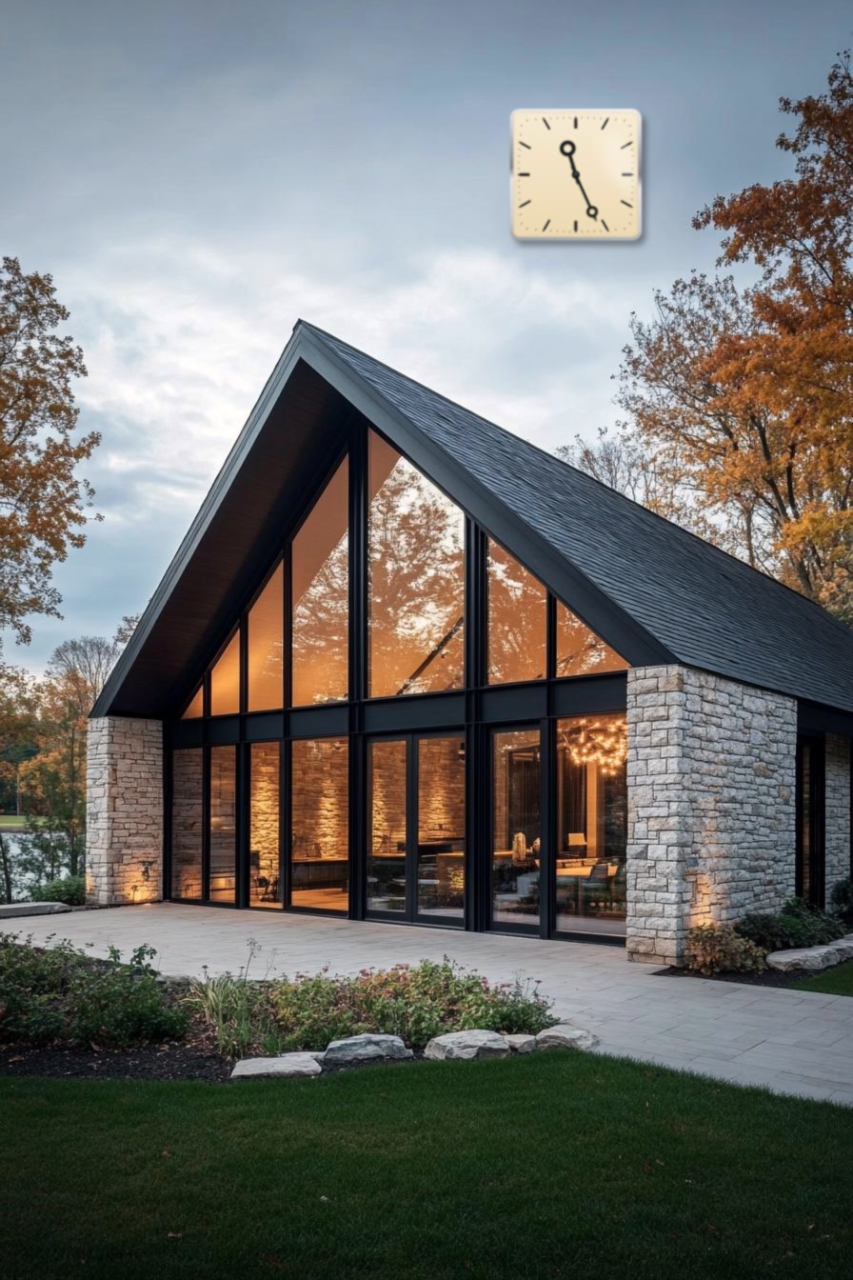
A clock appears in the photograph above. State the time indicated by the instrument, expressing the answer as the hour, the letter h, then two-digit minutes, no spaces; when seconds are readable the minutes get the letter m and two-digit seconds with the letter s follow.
11h26
